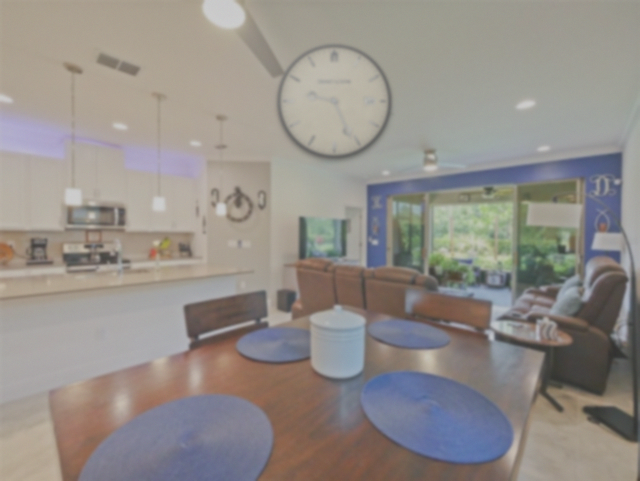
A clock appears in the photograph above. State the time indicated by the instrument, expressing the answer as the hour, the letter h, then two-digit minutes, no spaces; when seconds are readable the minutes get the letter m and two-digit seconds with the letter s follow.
9h26
